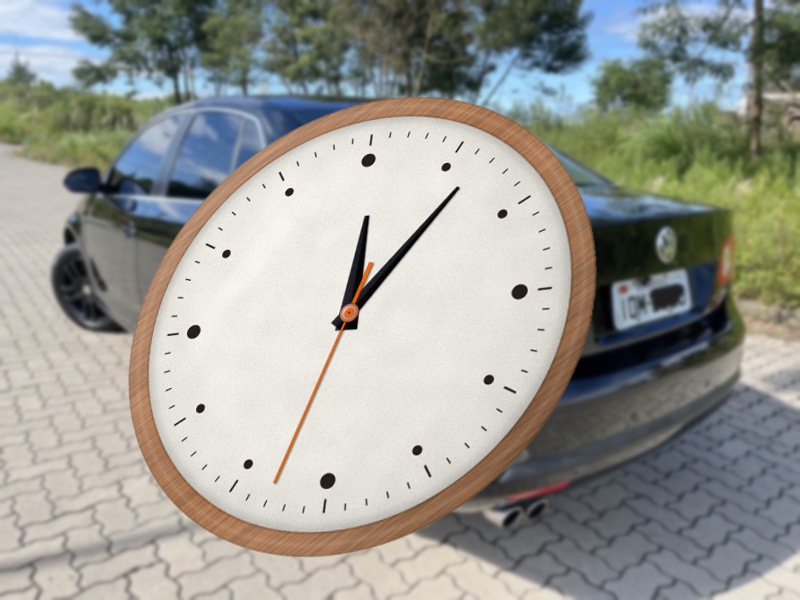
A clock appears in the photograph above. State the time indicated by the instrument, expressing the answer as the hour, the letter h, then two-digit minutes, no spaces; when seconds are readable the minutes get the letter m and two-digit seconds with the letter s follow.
12h06m33s
